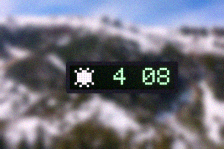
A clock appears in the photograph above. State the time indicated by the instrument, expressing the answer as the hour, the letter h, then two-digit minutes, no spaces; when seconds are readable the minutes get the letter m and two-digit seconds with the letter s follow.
4h08
